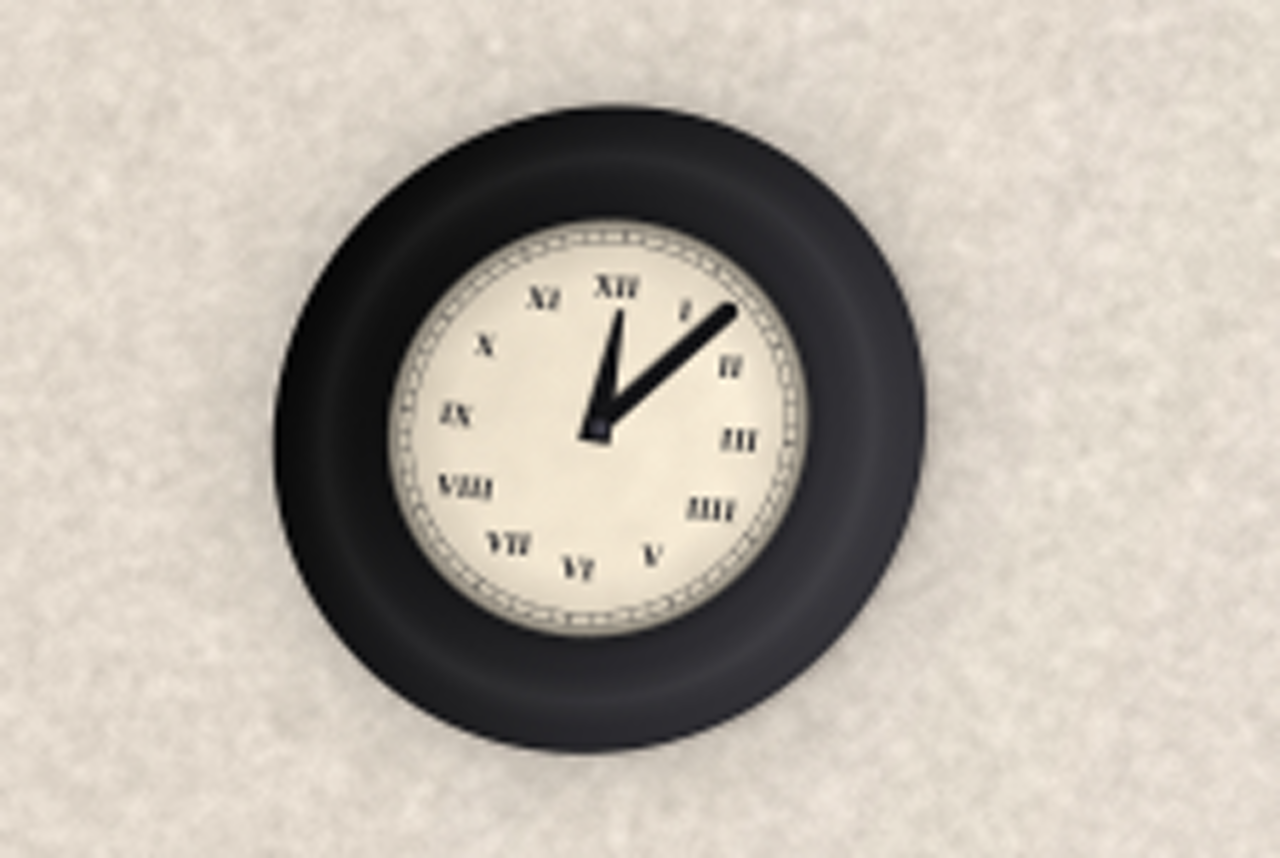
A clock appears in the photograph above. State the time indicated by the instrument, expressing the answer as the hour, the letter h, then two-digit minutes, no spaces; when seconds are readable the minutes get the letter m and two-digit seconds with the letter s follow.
12h07
